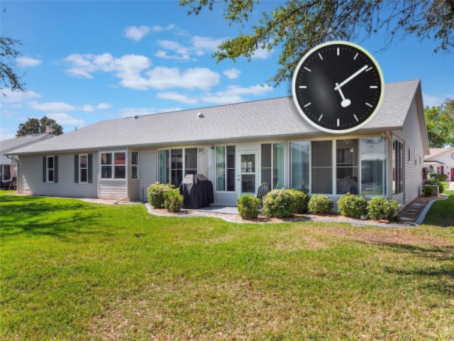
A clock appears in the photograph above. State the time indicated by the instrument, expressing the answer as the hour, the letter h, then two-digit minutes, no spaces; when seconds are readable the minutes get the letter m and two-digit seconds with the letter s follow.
5h09
